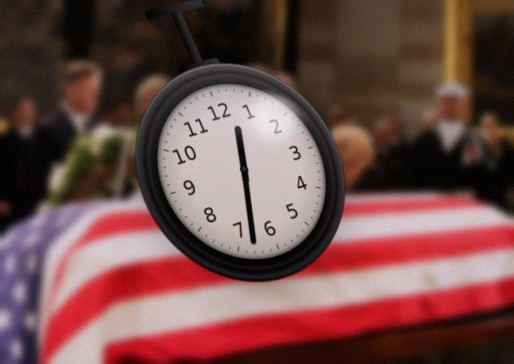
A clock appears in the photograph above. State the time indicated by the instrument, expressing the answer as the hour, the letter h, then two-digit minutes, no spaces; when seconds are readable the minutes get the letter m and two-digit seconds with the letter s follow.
12h33
